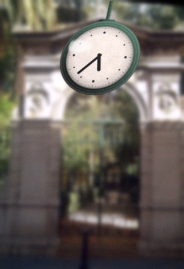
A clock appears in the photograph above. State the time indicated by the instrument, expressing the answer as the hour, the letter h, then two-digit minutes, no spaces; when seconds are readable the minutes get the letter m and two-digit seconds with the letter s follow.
5h37
